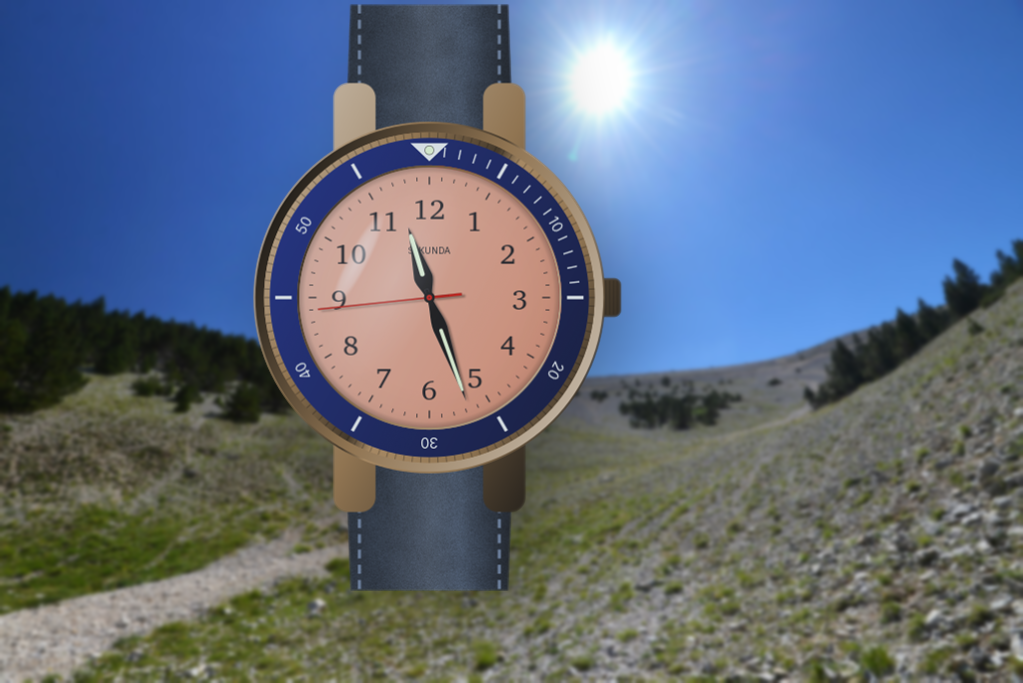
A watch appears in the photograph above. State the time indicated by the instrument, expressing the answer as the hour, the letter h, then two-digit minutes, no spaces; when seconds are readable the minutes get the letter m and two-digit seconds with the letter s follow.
11h26m44s
